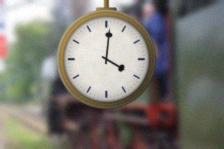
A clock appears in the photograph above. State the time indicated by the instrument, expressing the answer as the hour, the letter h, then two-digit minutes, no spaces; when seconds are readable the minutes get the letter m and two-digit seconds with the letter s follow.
4h01
